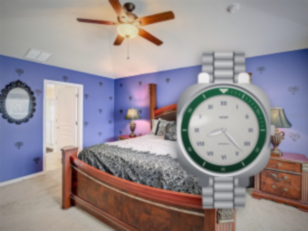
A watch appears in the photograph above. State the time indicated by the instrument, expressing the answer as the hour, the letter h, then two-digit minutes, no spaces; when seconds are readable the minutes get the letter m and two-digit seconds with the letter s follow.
8h23
